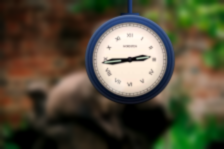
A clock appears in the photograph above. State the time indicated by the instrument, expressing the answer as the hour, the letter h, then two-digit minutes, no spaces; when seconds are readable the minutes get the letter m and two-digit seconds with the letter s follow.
2h44
